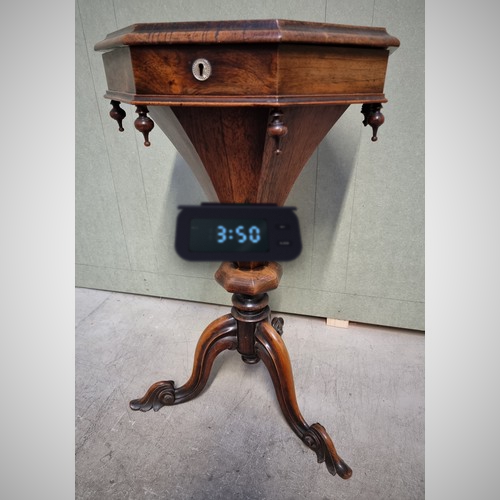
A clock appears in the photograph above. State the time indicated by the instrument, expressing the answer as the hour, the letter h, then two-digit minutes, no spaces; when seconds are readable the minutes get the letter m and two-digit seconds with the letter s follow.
3h50
